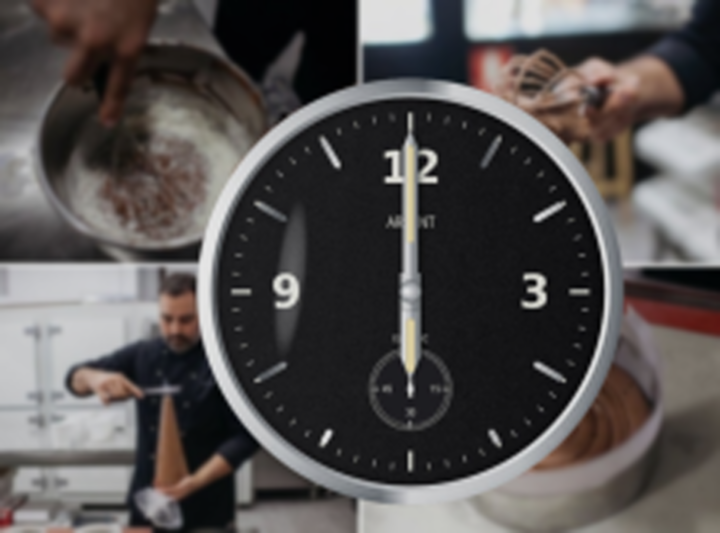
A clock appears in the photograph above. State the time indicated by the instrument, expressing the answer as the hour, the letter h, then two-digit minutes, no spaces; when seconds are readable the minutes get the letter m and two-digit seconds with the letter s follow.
6h00
